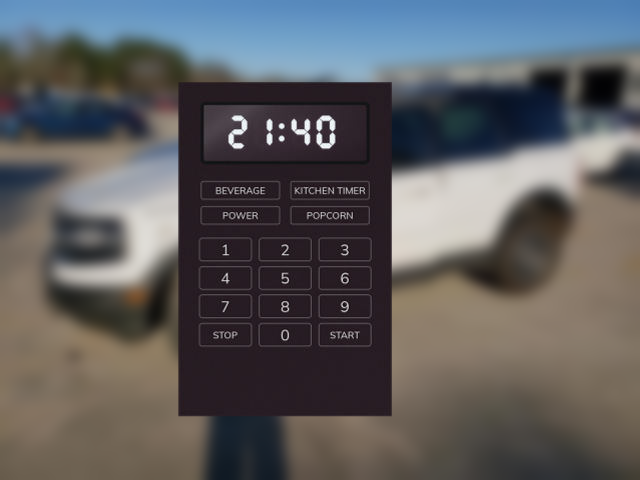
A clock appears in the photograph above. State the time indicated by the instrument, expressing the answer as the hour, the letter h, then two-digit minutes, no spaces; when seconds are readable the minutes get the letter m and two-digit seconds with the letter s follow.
21h40
